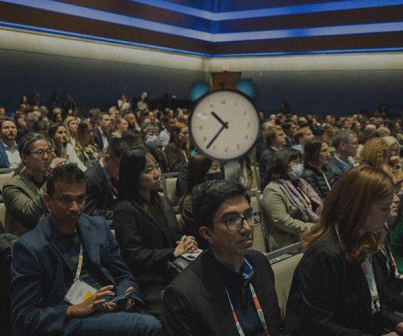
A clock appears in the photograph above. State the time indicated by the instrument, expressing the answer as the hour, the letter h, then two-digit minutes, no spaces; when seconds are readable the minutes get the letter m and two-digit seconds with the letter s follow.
10h37
